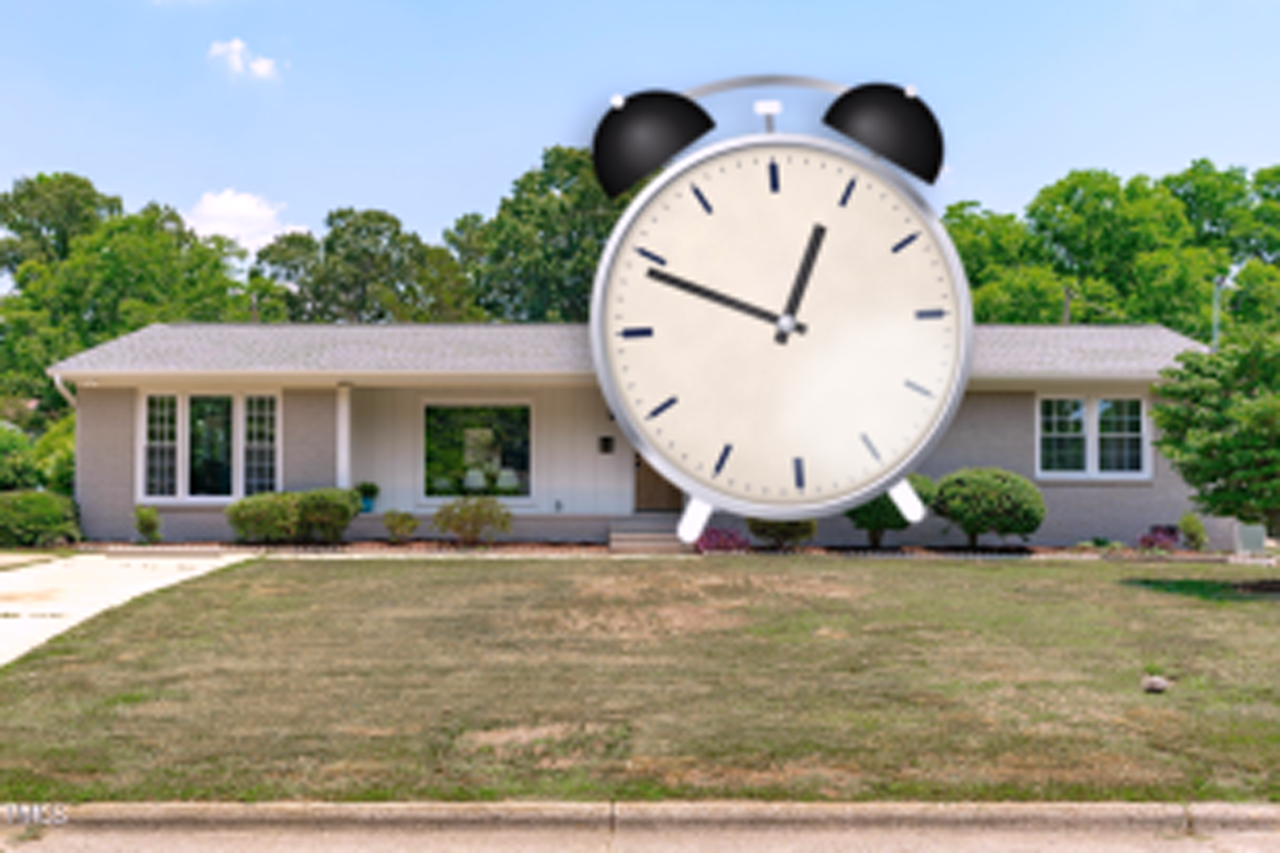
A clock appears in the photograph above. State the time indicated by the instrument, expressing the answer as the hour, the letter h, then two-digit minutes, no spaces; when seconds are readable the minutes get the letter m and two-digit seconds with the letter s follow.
12h49
